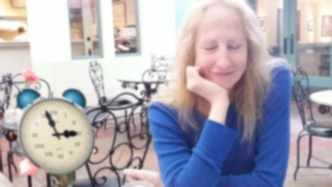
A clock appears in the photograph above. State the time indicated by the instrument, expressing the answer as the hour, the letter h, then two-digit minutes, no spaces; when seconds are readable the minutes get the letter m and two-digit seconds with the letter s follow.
2h57
